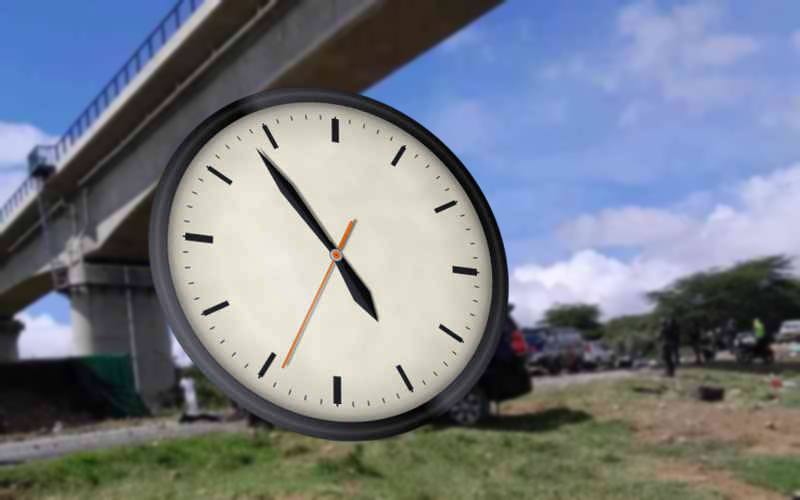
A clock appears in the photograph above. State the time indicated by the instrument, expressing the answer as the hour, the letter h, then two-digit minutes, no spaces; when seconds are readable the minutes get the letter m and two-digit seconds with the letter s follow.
4h53m34s
